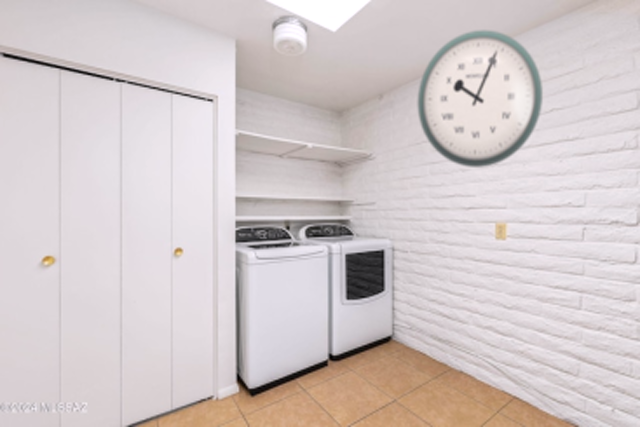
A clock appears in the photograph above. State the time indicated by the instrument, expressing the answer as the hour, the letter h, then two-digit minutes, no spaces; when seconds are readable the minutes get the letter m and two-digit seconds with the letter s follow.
10h04
